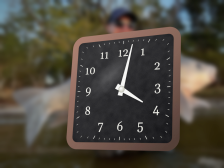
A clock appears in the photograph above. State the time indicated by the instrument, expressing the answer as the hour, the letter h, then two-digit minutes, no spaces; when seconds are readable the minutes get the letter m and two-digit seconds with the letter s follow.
4h02
